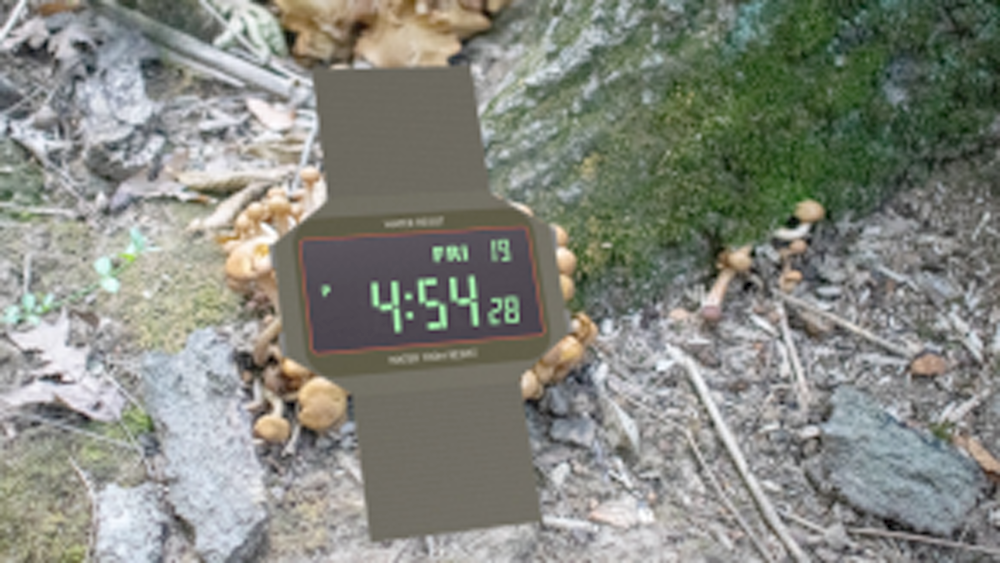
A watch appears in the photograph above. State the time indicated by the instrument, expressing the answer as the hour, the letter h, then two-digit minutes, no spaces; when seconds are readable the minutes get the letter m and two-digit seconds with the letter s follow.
4h54m28s
